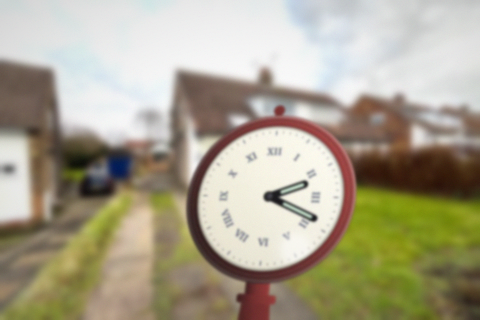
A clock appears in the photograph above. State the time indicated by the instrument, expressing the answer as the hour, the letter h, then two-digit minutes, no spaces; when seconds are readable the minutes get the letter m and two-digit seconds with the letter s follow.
2h19
